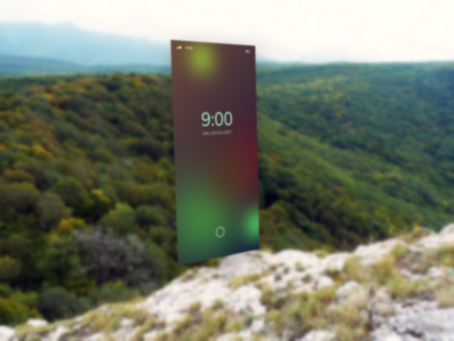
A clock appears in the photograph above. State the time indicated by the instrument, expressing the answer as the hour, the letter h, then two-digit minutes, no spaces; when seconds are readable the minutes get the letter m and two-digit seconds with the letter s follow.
9h00
